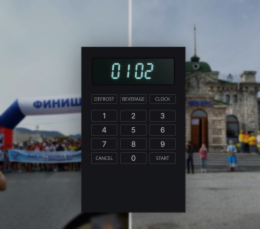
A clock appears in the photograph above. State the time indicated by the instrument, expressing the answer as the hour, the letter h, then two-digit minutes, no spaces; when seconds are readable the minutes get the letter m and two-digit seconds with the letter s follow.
1h02
